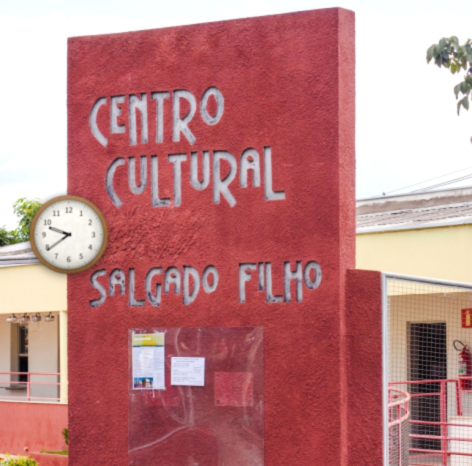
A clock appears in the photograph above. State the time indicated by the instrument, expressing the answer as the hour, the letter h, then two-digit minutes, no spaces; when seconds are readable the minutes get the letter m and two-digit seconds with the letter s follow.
9h39
